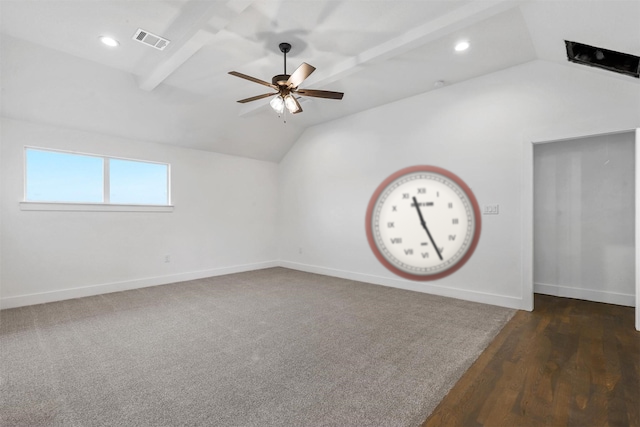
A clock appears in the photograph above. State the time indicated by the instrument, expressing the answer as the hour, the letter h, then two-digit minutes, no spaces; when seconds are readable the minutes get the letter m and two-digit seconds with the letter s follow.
11h26
